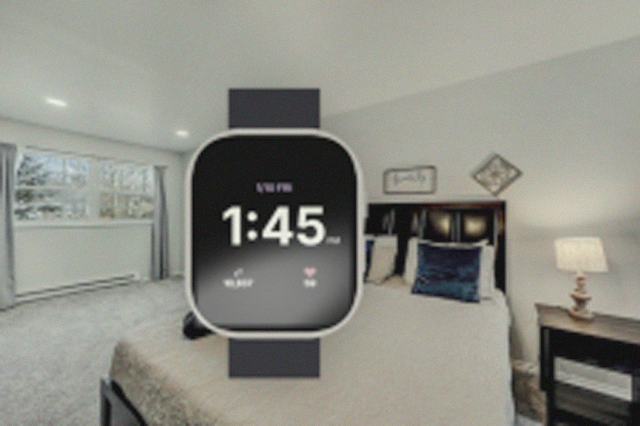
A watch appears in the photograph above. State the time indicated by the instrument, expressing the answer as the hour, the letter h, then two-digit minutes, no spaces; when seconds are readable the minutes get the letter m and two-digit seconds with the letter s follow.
1h45
